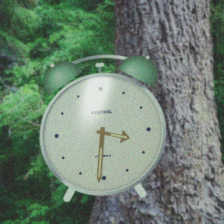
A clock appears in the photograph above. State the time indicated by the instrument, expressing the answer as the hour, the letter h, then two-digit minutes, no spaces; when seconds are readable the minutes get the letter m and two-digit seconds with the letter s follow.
3h31
